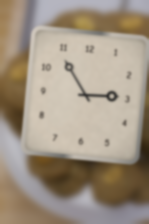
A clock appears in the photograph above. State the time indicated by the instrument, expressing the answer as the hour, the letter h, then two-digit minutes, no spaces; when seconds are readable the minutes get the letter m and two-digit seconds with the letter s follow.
2h54
